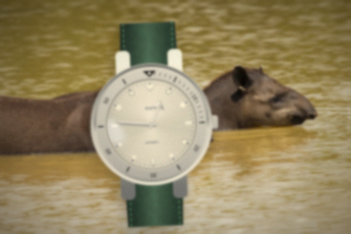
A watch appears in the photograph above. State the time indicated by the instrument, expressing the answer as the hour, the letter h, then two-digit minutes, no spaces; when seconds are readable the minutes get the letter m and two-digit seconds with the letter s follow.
12h46
